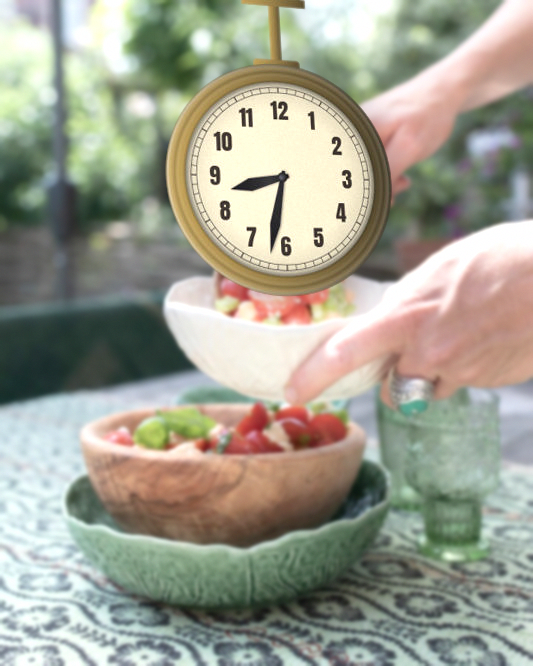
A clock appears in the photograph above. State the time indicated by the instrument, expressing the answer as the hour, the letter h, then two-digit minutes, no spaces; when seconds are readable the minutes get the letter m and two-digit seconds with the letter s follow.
8h32
